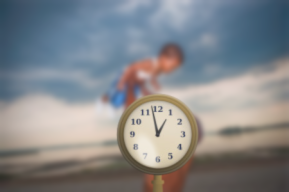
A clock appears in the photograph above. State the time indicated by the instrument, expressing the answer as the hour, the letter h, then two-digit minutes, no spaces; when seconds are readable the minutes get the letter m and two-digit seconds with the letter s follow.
12h58
